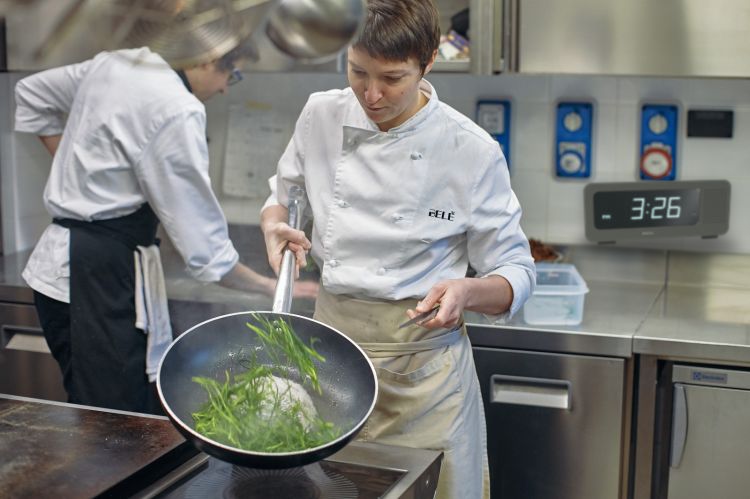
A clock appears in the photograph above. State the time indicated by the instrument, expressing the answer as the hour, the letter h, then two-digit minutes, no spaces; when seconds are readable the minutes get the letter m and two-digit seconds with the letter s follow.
3h26
